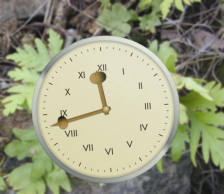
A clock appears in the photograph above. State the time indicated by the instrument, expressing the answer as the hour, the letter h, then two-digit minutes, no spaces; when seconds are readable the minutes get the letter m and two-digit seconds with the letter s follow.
11h43
